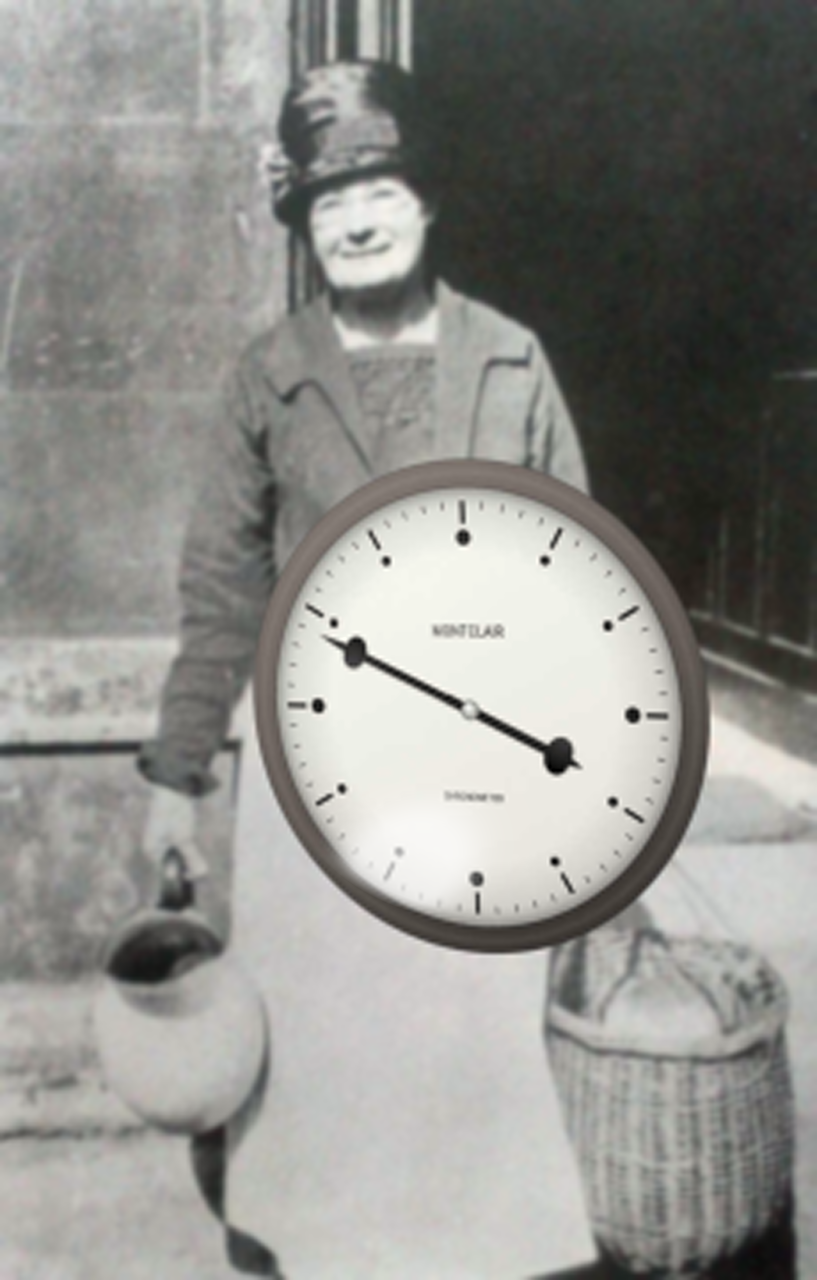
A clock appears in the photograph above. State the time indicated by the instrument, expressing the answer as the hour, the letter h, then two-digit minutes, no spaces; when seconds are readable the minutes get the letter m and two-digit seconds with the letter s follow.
3h49
